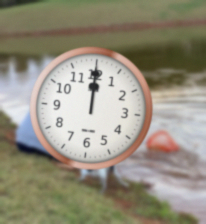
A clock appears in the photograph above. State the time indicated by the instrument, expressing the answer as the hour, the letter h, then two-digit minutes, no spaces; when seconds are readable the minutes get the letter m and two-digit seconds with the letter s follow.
12h00
